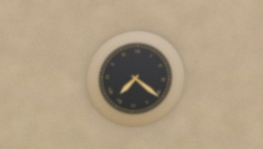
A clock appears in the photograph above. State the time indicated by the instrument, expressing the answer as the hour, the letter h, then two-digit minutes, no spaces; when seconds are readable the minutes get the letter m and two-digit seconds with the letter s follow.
7h21
